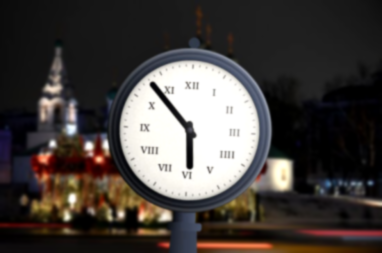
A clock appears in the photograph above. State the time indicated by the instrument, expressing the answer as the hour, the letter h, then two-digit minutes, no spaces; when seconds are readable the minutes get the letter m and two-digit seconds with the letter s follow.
5h53
